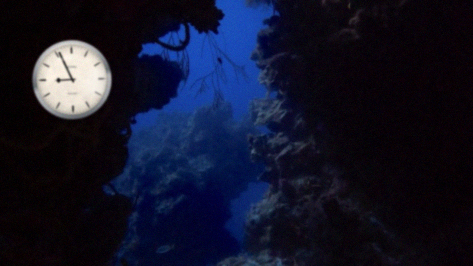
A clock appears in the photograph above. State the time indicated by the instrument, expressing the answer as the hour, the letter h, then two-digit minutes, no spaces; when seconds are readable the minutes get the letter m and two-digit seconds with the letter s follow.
8h56
